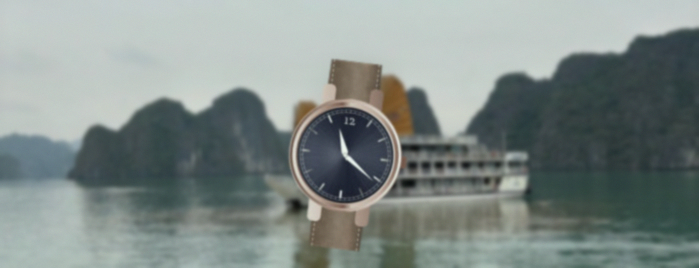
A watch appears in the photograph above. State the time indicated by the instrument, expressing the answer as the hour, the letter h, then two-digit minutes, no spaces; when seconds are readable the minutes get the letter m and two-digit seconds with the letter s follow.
11h21
